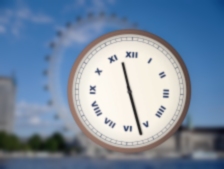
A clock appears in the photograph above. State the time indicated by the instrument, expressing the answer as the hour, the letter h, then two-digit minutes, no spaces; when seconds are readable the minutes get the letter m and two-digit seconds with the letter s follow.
11h27
